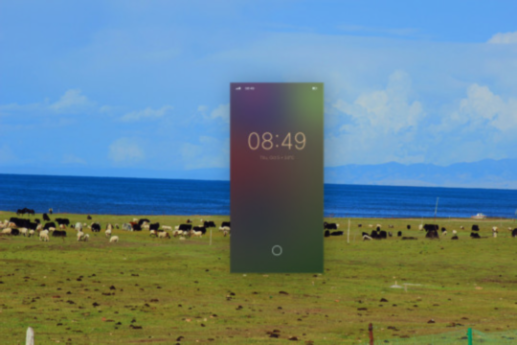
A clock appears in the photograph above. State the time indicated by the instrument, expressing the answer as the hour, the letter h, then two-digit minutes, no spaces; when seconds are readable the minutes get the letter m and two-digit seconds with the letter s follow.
8h49
